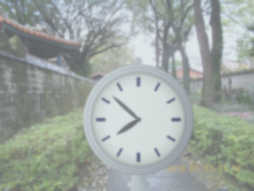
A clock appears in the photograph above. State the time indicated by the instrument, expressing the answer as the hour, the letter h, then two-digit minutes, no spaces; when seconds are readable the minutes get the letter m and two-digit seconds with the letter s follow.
7h52
